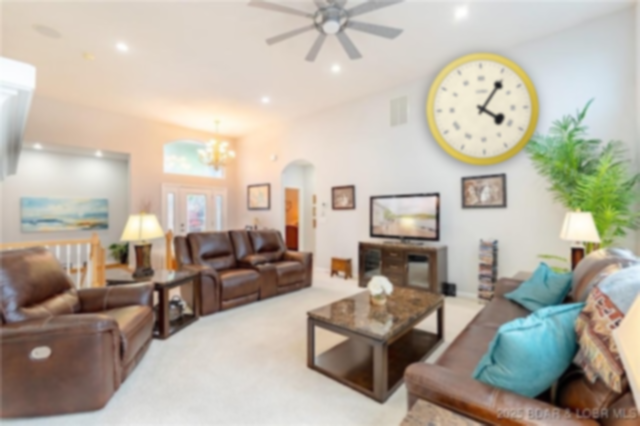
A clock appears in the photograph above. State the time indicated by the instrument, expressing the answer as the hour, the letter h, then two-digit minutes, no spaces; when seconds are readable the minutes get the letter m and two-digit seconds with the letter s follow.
4h06
